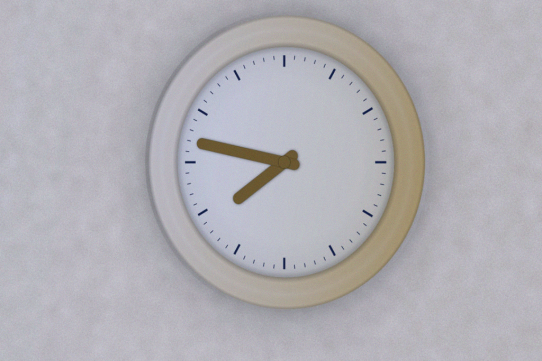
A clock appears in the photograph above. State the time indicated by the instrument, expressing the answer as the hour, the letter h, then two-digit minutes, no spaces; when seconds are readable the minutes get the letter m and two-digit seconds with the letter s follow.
7h47
